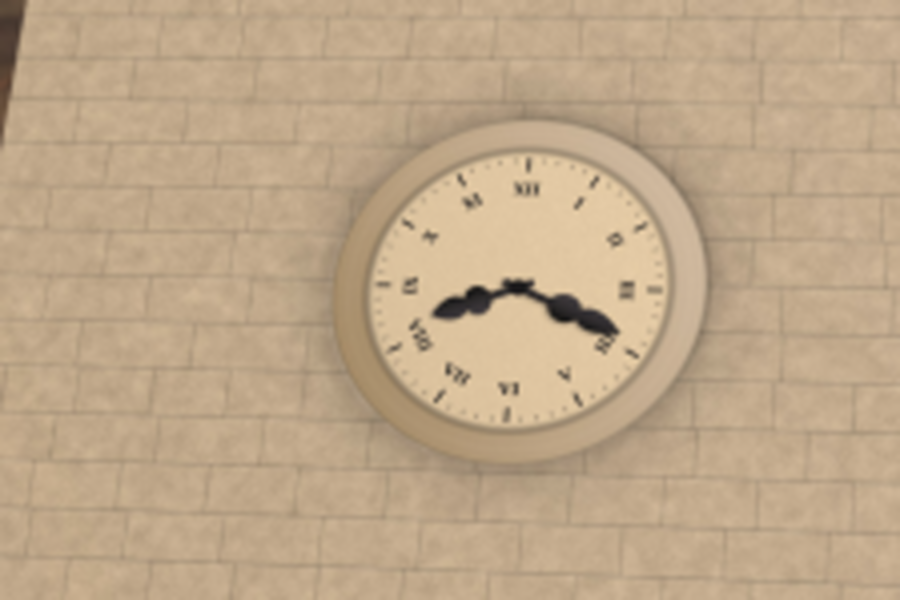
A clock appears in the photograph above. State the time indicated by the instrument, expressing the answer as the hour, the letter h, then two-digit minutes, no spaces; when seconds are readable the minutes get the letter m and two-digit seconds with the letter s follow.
8h19
